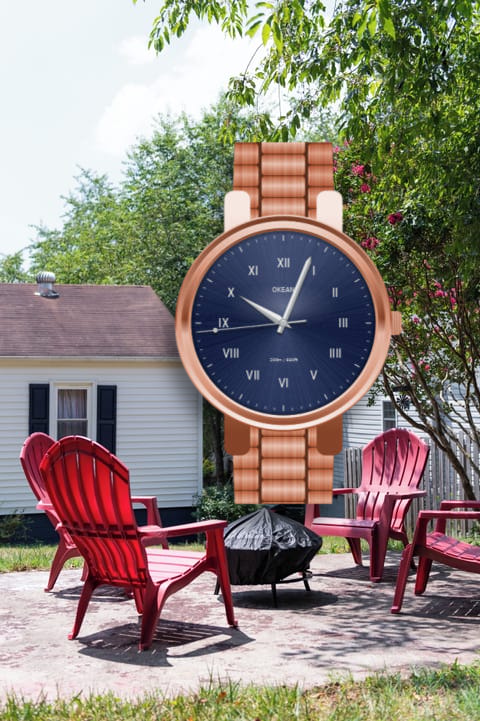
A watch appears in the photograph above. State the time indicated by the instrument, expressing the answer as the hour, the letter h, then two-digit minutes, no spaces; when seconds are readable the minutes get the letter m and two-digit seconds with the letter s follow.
10h03m44s
